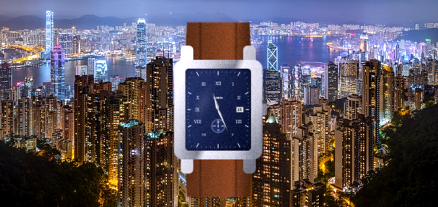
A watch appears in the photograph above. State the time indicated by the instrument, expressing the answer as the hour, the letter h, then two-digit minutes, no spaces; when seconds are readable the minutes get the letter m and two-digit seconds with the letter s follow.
11h26
